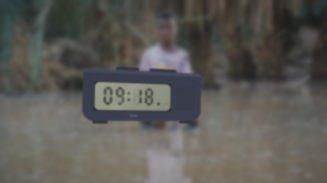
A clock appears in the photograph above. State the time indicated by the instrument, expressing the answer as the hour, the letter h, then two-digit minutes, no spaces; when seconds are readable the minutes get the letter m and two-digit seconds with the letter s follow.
9h18
